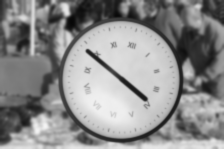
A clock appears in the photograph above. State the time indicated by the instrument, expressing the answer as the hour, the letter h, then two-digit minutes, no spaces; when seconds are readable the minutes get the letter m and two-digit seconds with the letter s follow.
3h49
